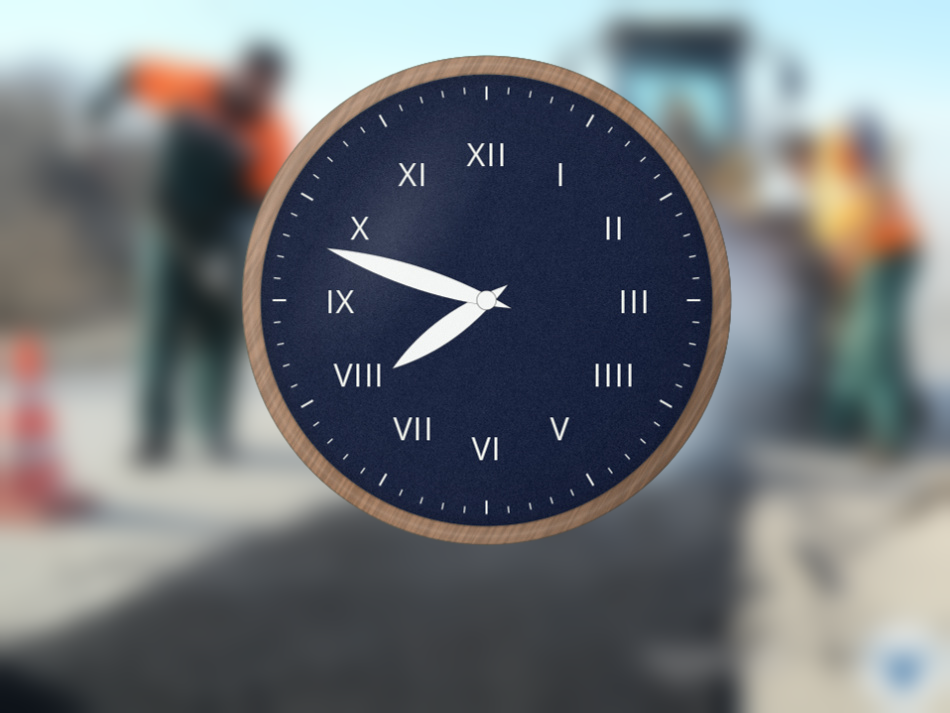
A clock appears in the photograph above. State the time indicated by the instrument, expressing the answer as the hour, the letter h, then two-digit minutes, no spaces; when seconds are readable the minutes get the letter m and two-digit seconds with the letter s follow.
7h48
